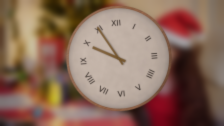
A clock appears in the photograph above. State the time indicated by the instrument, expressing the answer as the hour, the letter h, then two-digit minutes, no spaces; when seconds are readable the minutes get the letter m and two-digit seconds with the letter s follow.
9h55
